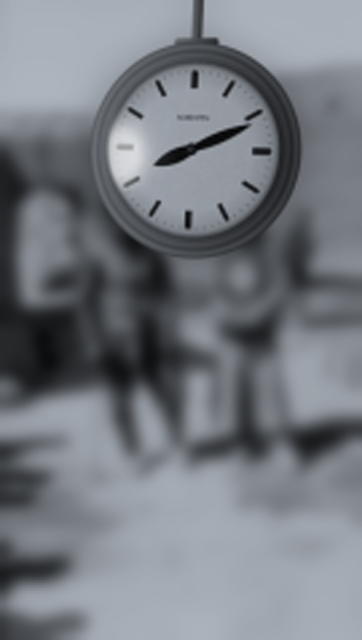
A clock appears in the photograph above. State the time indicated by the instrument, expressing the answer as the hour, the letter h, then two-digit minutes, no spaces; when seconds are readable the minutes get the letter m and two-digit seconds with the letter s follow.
8h11
